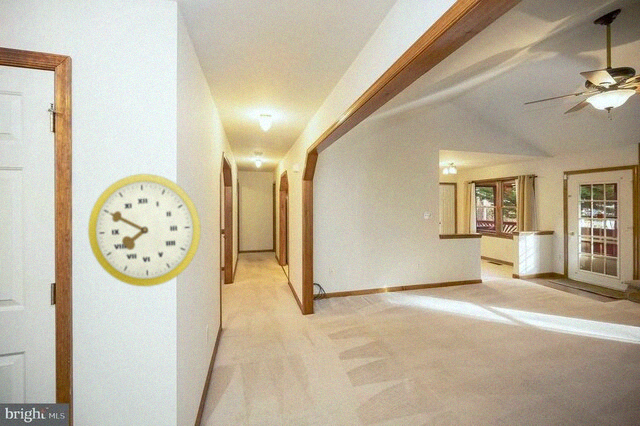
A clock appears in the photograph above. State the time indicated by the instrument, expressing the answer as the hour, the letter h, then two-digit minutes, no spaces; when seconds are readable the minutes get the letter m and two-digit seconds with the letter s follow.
7h50
